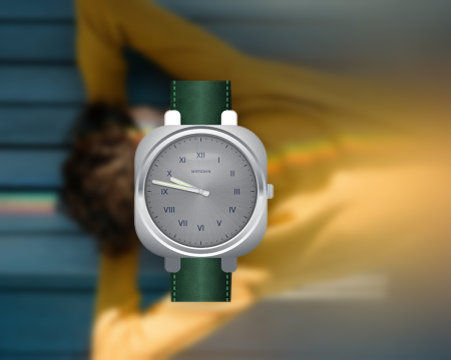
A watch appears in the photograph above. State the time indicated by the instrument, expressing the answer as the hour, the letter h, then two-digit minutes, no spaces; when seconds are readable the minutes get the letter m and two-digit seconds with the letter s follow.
9h47
